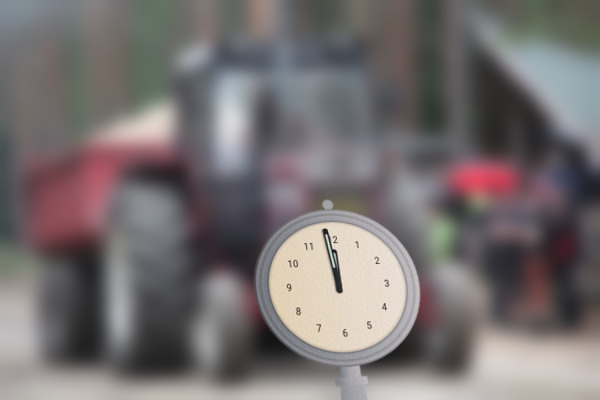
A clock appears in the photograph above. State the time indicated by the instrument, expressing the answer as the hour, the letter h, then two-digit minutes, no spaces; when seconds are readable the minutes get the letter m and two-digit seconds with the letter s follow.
11h59
